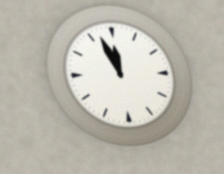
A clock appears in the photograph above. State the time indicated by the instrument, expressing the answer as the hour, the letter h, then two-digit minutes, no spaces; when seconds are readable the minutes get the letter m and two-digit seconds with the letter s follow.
11h57
